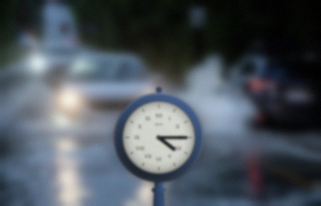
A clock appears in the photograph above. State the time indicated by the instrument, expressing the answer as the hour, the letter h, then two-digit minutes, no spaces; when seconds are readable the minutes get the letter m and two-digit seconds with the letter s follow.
4h15
